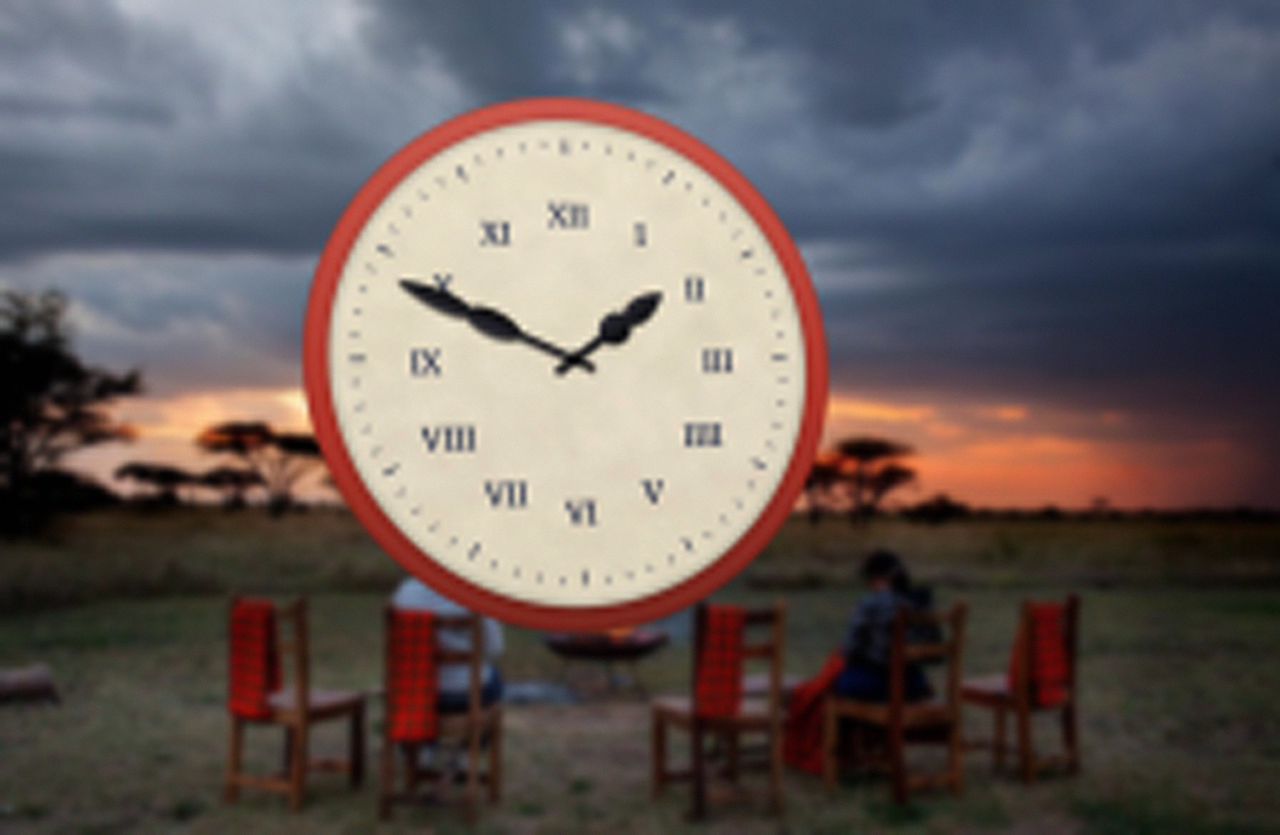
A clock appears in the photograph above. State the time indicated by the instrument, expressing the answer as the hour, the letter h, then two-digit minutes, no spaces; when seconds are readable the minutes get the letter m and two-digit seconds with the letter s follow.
1h49
